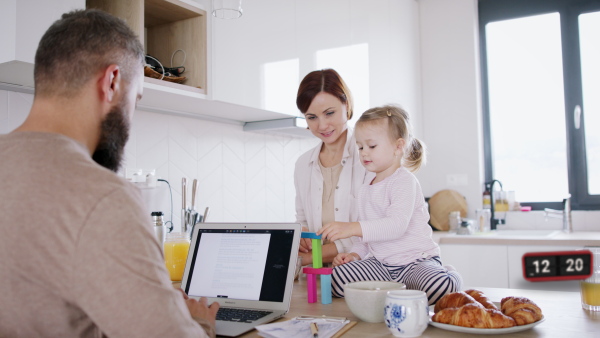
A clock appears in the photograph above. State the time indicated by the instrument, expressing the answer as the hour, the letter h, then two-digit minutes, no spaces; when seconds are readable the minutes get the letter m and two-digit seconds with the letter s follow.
12h20
